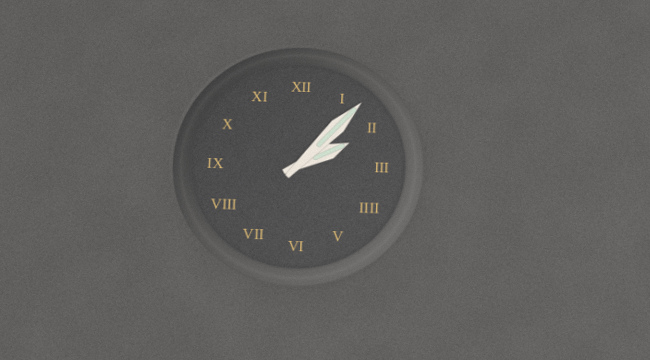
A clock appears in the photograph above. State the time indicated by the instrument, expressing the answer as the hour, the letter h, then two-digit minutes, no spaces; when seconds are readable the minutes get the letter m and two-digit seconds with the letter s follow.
2h07
